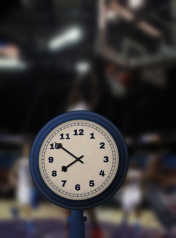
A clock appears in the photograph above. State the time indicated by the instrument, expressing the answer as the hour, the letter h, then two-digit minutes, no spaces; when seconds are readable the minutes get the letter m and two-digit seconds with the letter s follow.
7h51
